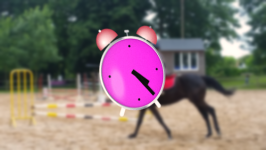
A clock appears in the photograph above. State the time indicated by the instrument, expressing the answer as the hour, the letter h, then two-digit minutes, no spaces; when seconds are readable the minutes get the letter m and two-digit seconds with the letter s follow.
4h24
